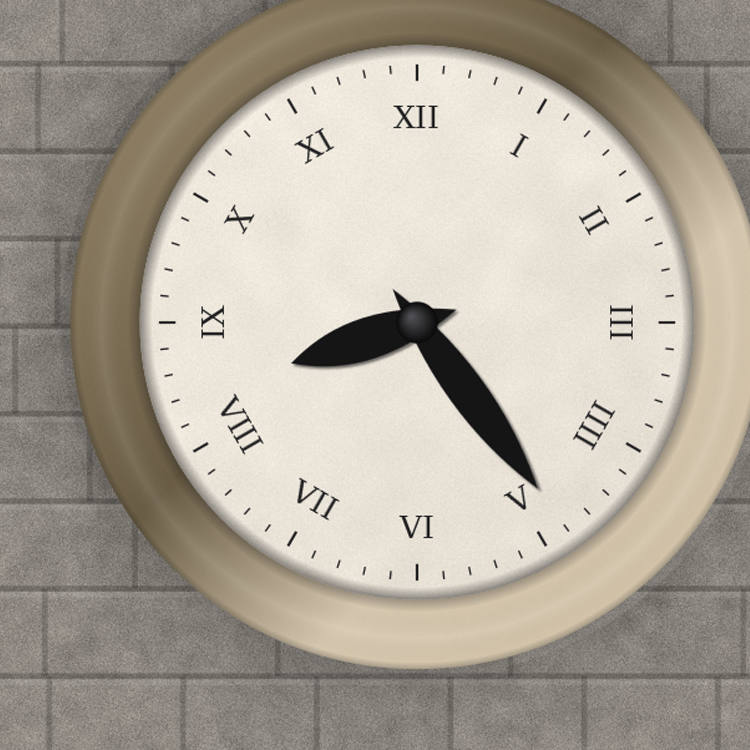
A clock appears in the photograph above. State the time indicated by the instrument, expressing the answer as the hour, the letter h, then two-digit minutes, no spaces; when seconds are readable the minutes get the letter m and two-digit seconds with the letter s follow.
8h24
